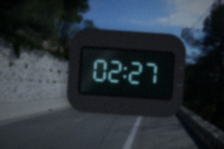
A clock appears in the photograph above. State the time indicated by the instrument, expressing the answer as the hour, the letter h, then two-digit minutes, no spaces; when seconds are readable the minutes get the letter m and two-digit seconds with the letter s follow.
2h27
